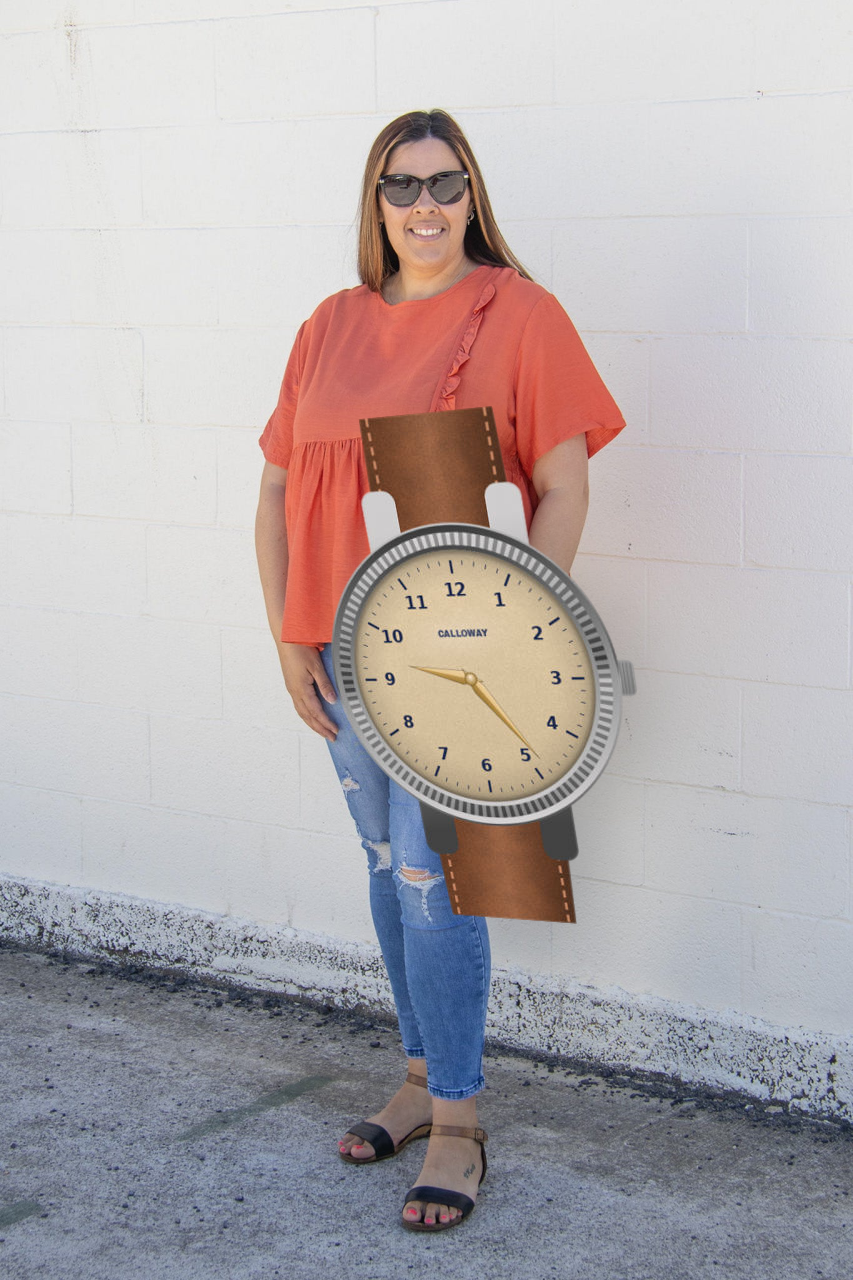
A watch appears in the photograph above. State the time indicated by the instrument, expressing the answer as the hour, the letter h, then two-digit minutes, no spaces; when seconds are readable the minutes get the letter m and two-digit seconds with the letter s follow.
9h24
